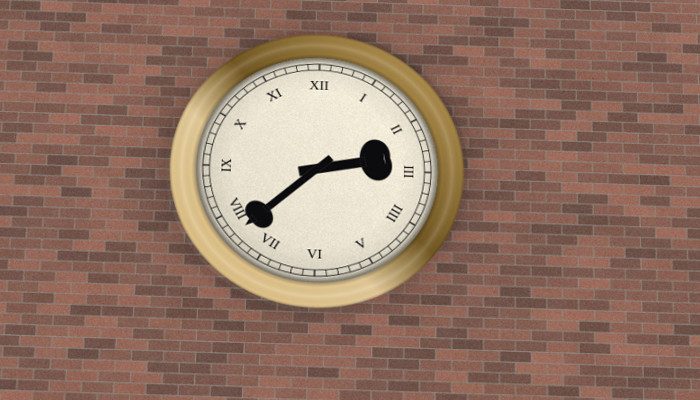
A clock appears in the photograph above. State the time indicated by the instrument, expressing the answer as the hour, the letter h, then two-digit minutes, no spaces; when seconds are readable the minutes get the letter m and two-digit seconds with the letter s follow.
2h38
